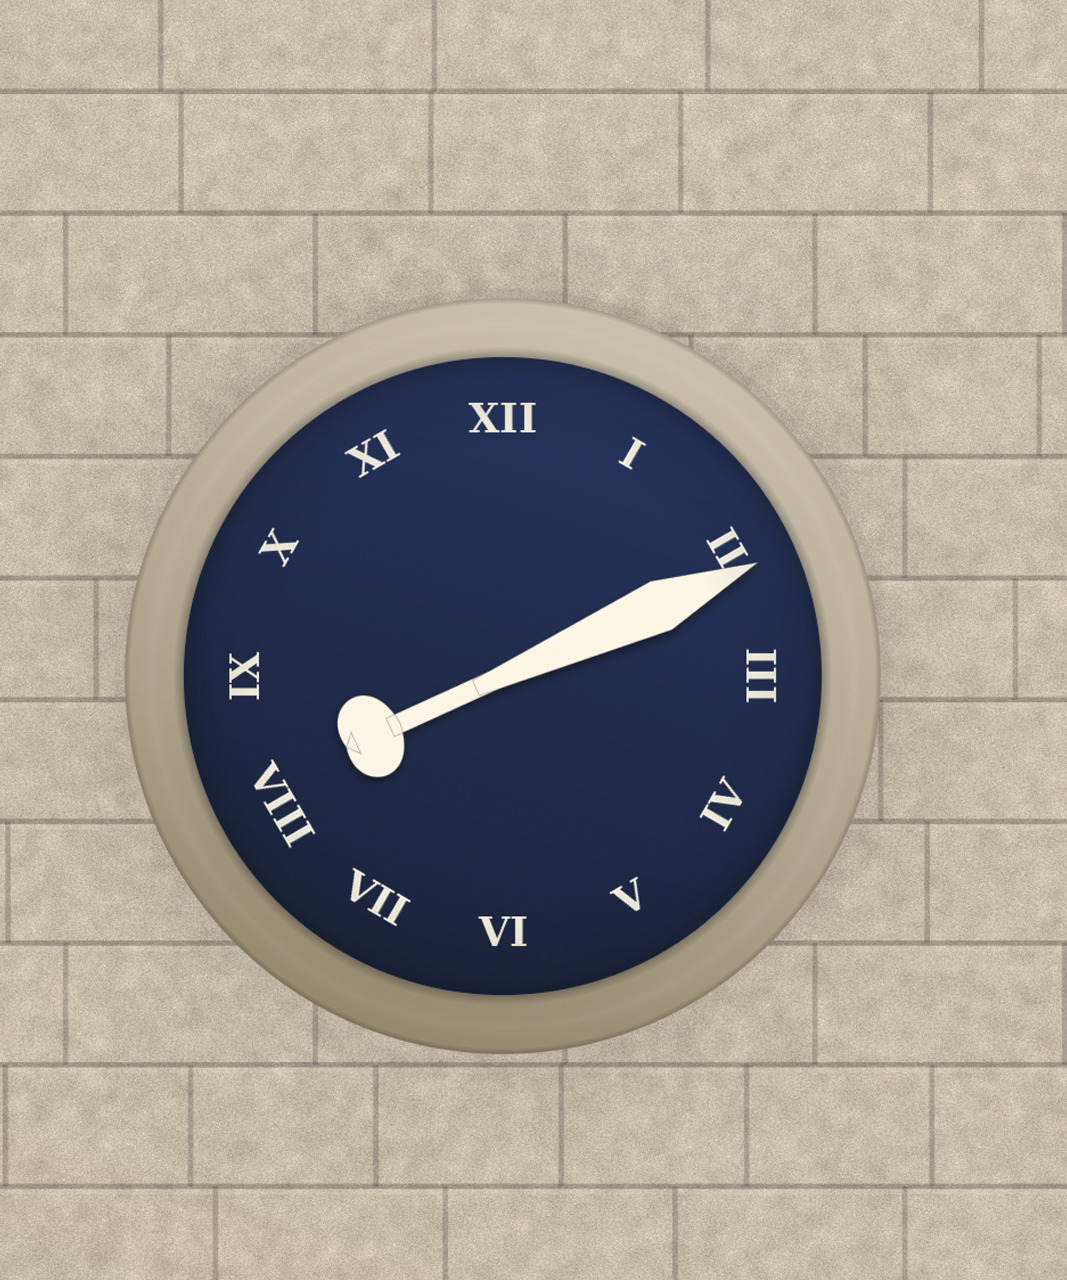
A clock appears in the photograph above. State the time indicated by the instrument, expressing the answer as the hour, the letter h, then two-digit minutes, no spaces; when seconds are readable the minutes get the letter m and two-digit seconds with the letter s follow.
8h11
